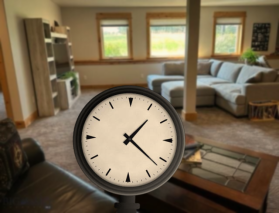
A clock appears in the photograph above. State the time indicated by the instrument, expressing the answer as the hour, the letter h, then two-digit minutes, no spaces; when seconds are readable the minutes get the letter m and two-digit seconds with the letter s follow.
1h22
